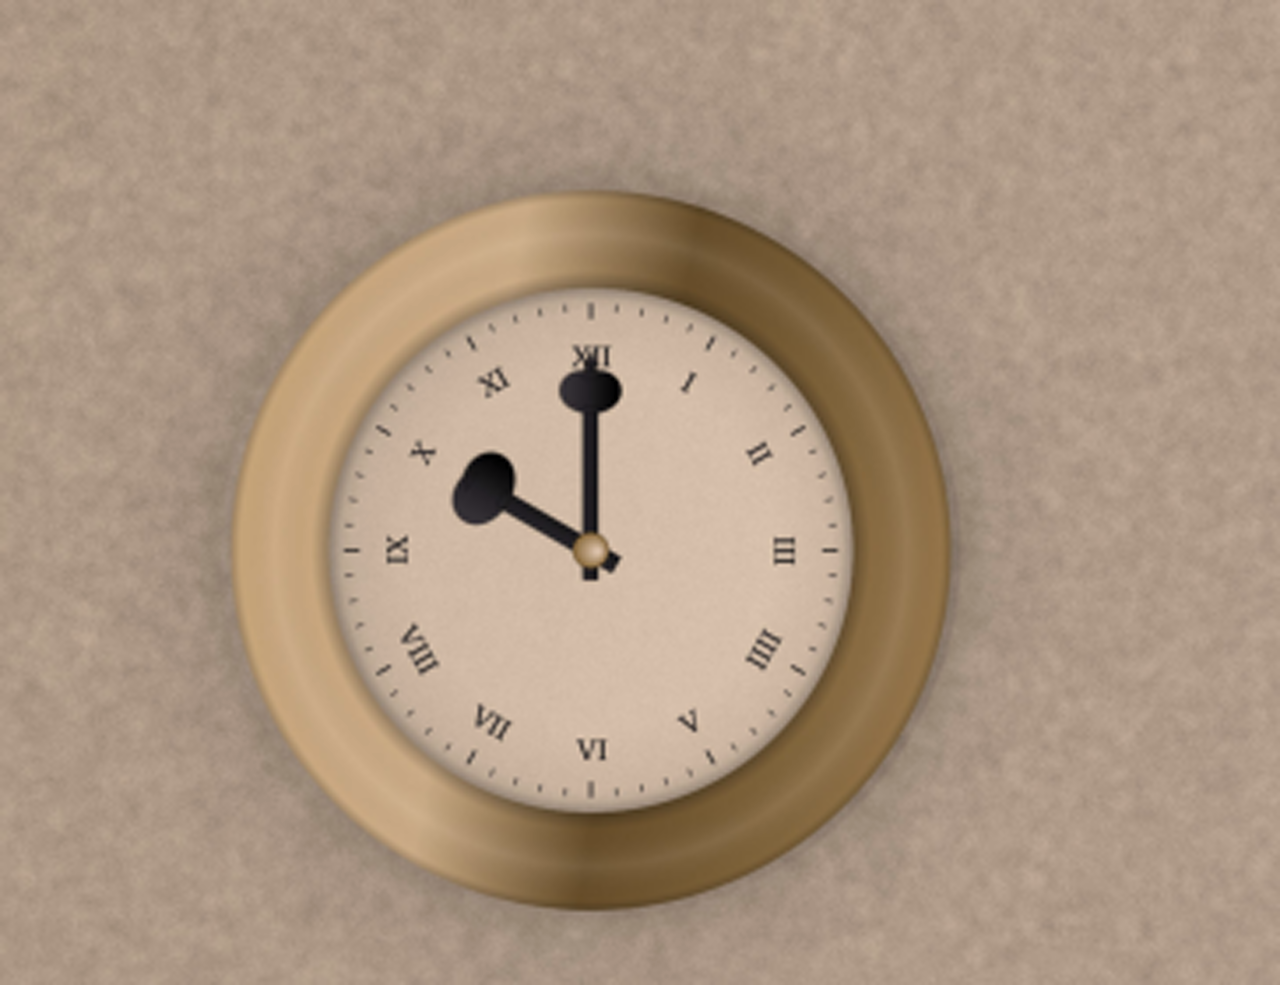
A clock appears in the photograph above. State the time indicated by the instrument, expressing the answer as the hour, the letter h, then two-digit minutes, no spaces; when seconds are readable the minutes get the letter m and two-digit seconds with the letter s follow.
10h00
